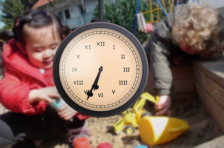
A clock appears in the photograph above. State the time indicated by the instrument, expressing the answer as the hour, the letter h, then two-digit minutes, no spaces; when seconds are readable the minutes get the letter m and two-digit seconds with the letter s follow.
6h34
